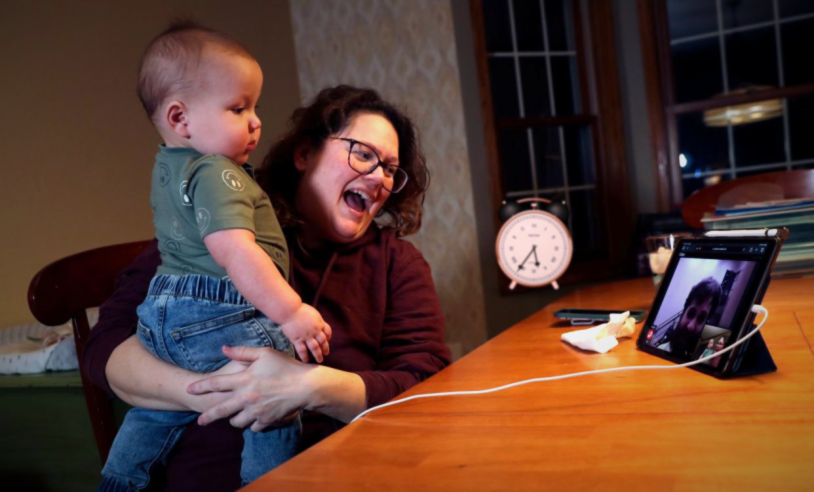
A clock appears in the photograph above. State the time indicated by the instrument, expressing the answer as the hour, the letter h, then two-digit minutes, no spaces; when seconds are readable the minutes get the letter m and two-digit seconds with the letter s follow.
5h36
